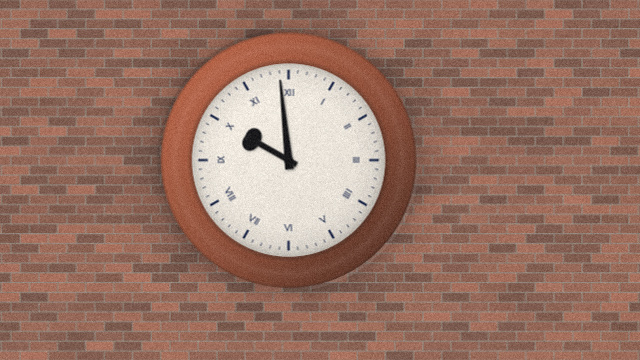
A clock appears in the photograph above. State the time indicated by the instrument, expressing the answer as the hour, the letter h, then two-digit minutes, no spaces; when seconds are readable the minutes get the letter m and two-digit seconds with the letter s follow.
9h59
